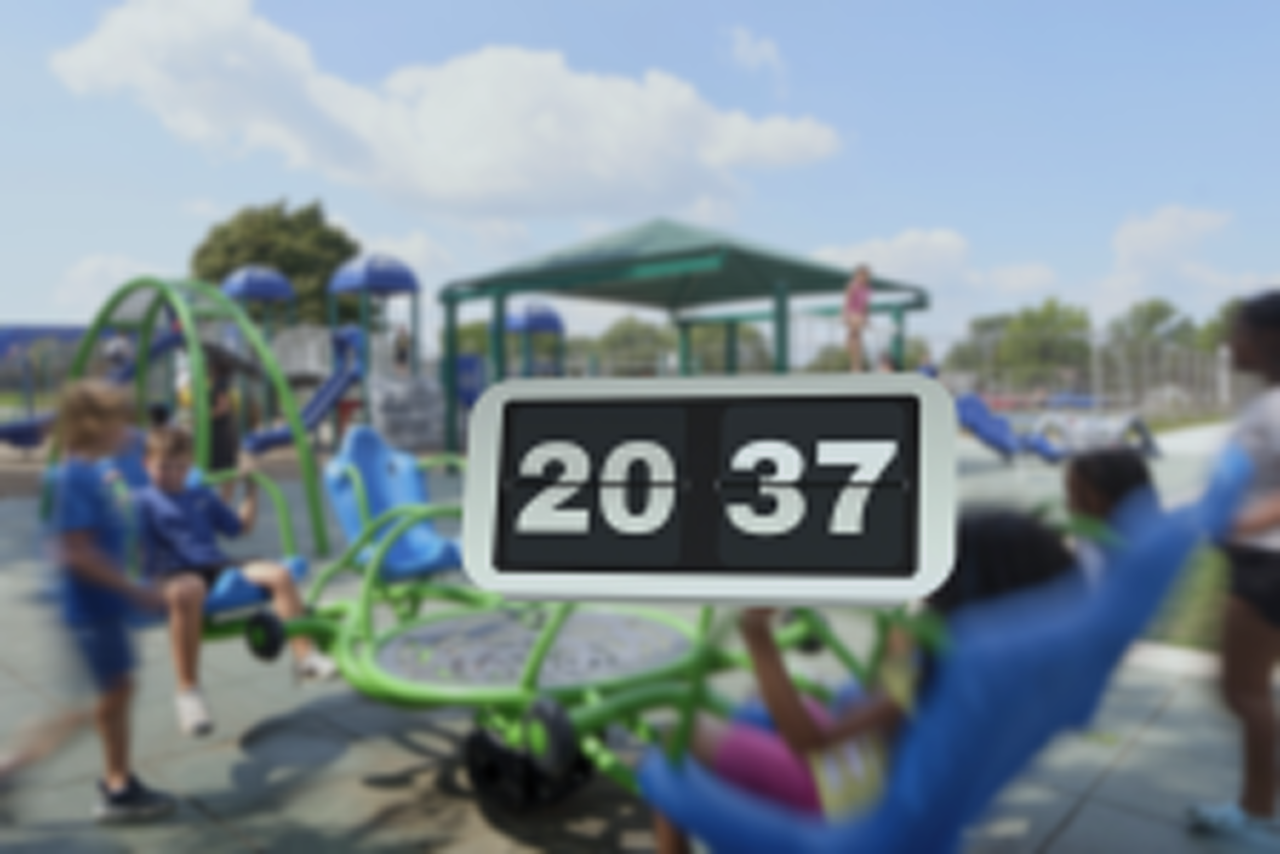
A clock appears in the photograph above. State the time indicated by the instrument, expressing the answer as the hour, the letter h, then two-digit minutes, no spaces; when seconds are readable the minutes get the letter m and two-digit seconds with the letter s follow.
20h37
